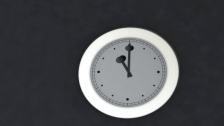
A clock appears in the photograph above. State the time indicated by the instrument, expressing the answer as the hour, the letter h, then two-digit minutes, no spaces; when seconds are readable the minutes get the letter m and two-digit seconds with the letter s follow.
11h00
